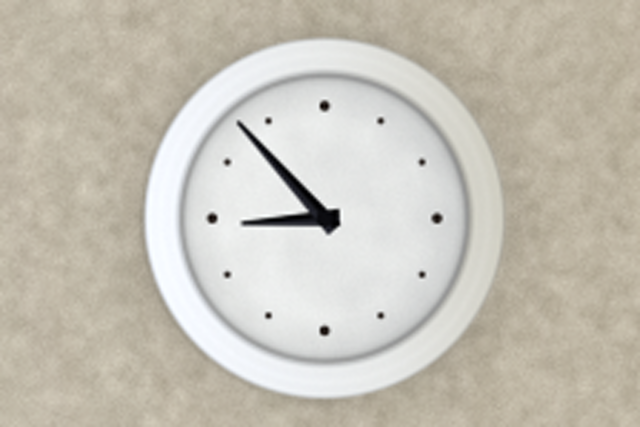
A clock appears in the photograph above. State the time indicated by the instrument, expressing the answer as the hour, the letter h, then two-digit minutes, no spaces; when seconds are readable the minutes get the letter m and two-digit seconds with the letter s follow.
8h53
